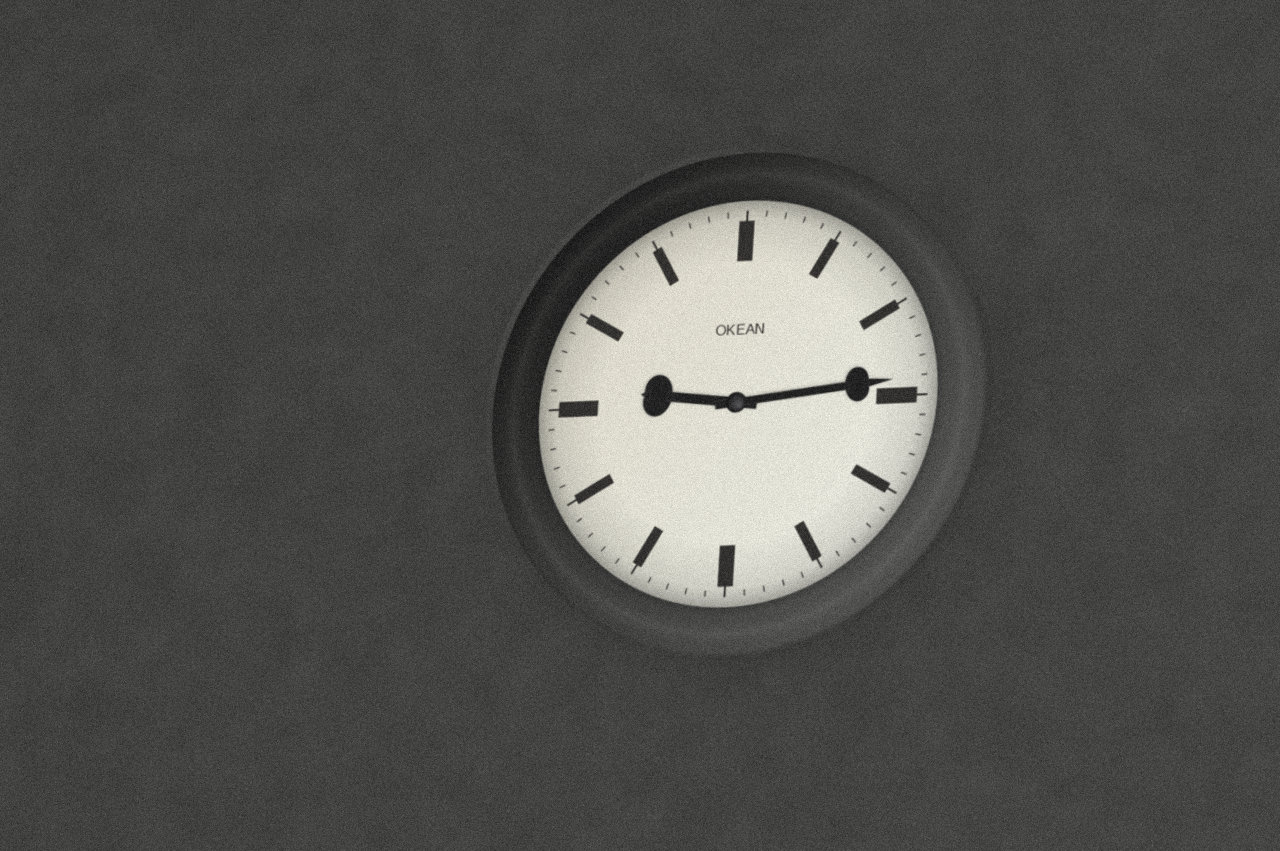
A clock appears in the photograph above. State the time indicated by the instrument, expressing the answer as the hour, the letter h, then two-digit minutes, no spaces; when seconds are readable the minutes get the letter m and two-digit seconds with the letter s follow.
9h14
